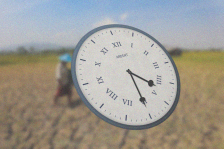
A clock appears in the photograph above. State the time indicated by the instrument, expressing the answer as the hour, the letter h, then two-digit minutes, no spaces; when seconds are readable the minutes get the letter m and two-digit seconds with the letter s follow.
4h30
